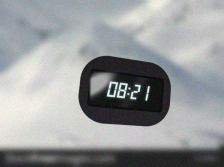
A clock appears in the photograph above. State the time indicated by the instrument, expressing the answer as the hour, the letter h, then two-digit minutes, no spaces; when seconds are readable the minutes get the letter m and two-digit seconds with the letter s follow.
8h21
